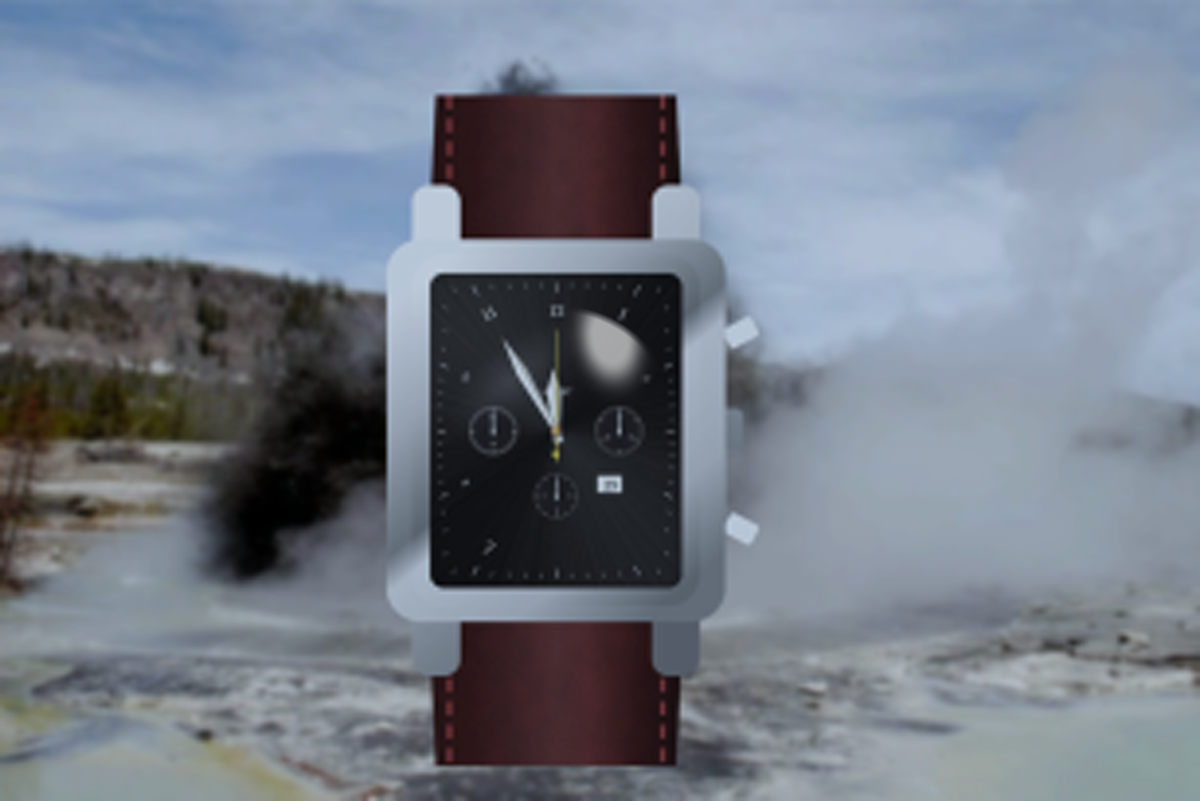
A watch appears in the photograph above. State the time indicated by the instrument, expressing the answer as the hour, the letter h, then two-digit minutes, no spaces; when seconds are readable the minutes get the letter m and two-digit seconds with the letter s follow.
11h55
